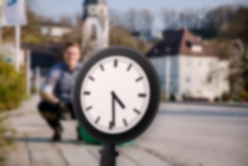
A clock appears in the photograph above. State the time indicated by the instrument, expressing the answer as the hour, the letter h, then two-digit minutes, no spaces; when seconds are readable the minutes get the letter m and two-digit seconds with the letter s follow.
4h29
